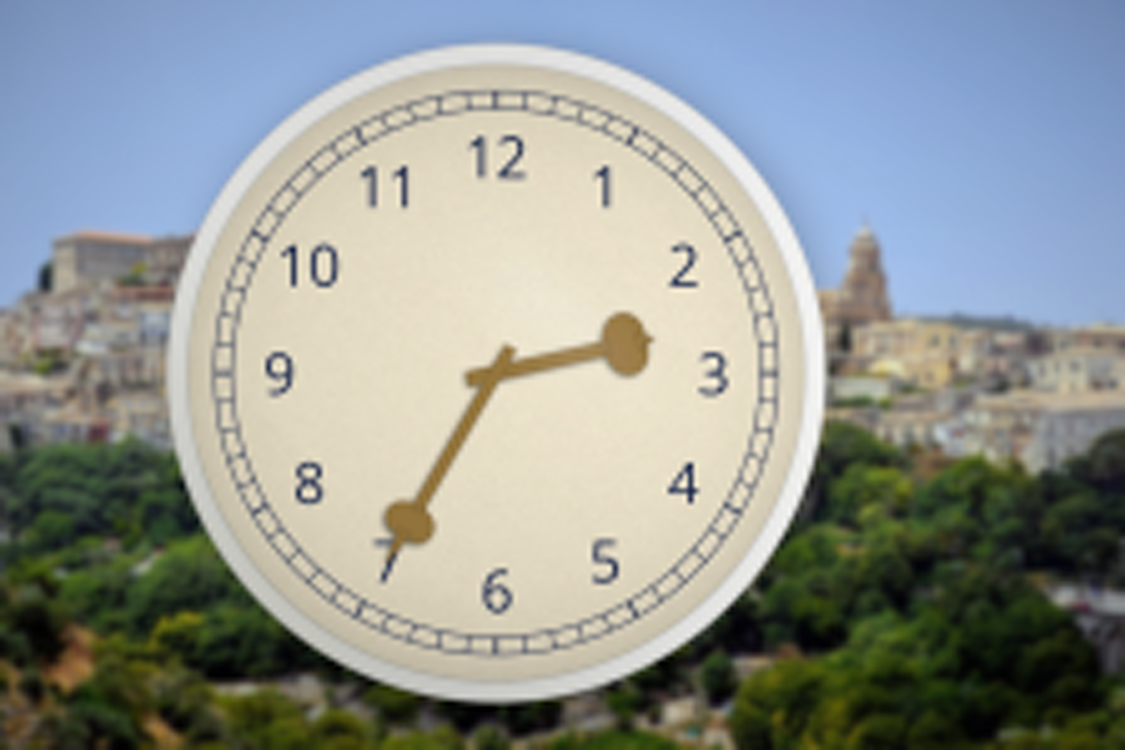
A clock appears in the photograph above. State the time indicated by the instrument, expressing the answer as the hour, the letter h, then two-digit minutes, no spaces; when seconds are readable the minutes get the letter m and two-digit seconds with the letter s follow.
2h35
